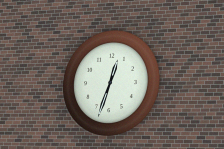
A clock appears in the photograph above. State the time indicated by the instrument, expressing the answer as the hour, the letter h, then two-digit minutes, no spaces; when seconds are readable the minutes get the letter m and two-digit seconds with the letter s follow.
12h33
